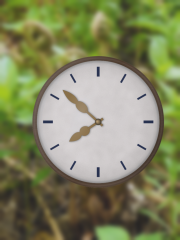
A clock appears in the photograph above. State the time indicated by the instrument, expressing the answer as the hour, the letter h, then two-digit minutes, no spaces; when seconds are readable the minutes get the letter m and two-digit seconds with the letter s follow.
7h52
